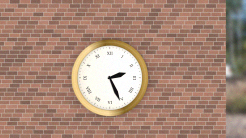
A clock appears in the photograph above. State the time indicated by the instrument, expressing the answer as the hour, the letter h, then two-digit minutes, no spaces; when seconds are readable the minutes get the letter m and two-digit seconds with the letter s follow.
2h26
